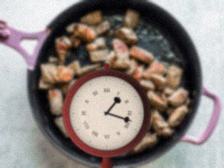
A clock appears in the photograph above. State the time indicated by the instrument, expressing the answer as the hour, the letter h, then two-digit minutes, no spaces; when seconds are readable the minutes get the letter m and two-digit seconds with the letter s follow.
1h18
